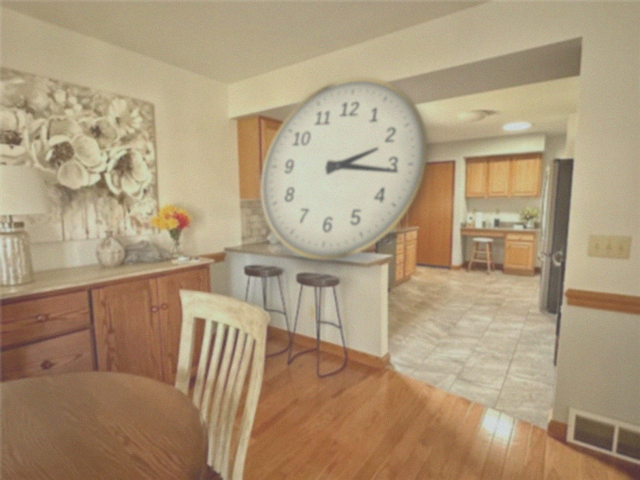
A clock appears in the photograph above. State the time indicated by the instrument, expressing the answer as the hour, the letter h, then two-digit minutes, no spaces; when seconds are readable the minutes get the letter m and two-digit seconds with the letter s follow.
2h16
